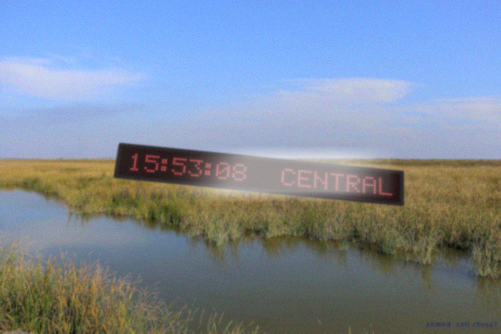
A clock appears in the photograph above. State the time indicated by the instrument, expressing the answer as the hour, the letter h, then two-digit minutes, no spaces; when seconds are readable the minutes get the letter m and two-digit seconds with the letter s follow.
15h53m08s
